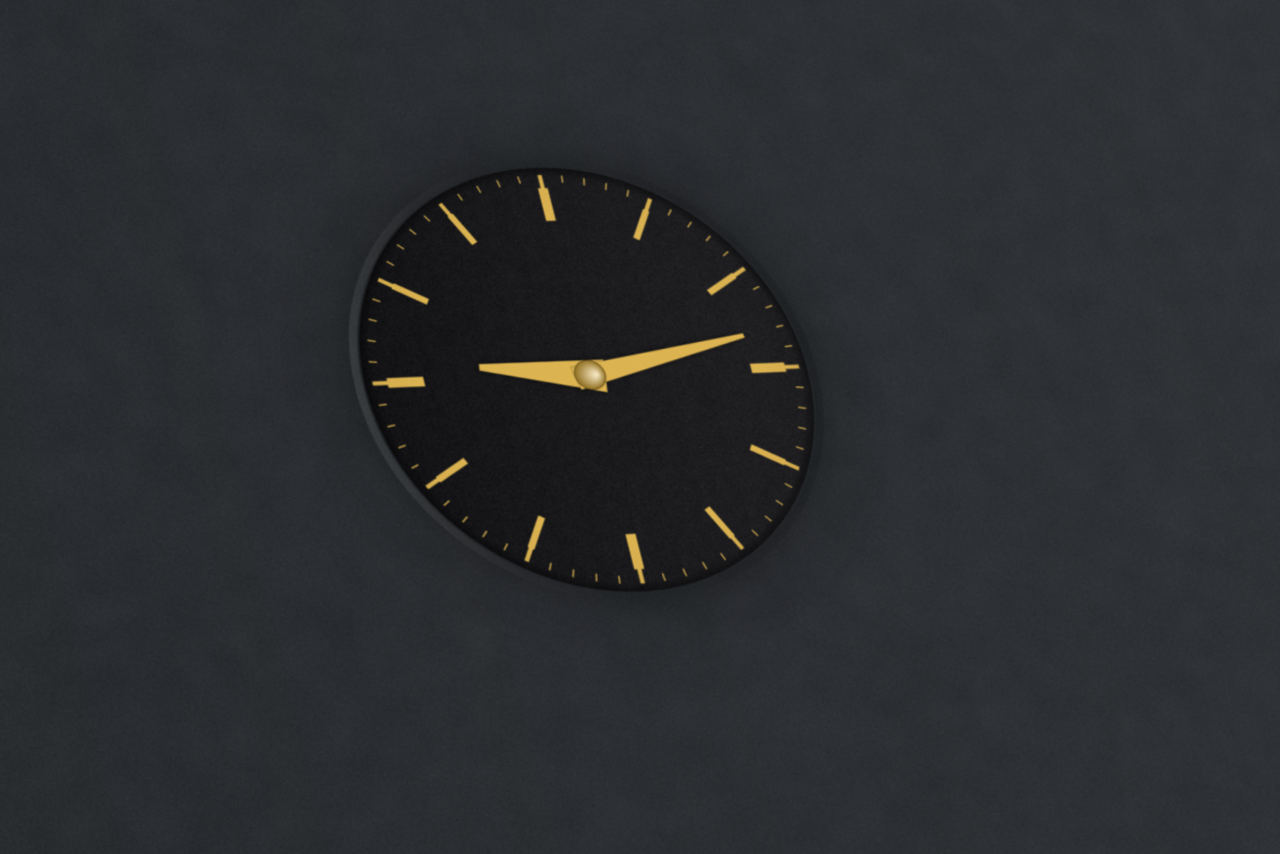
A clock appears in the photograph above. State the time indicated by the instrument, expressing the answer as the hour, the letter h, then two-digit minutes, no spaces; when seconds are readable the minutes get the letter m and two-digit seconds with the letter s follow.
9h13
